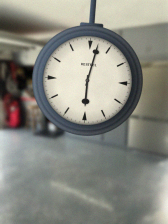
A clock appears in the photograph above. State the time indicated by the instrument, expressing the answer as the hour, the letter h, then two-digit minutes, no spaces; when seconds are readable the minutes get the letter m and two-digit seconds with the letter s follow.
6h02
